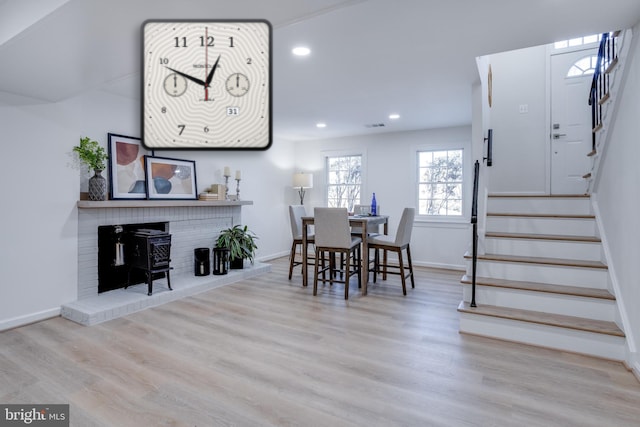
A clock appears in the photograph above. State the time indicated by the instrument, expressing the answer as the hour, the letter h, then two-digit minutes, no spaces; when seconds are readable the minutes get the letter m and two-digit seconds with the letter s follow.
12h49
